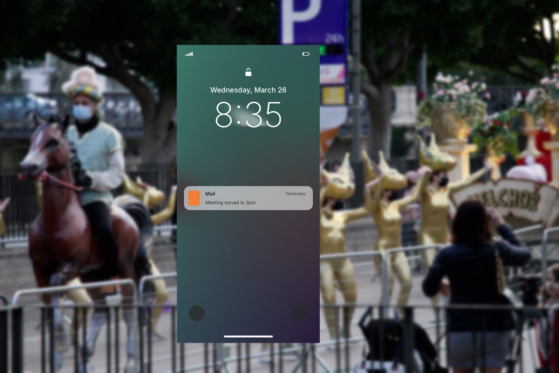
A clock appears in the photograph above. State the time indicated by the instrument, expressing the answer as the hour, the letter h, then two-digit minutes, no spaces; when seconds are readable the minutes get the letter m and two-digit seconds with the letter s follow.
8h35
